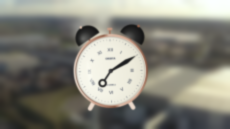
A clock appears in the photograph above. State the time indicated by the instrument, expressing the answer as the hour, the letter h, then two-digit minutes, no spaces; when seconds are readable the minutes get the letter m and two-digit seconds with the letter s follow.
7h10
